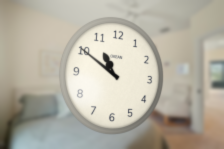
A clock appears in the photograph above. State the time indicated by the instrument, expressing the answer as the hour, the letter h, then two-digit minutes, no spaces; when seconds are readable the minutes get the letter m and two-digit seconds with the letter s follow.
10h50
